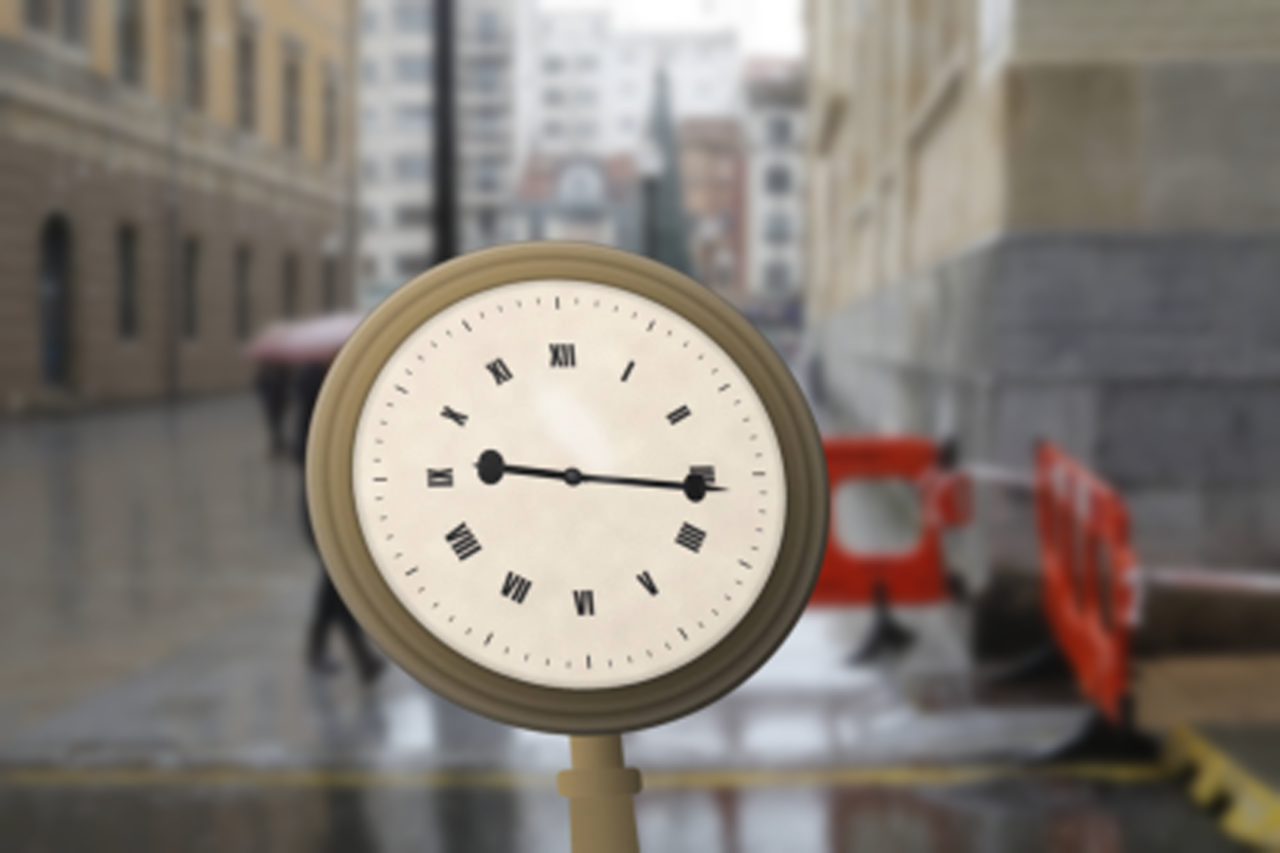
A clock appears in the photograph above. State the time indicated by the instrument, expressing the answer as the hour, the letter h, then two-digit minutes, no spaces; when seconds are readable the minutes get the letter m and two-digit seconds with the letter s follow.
9h16
